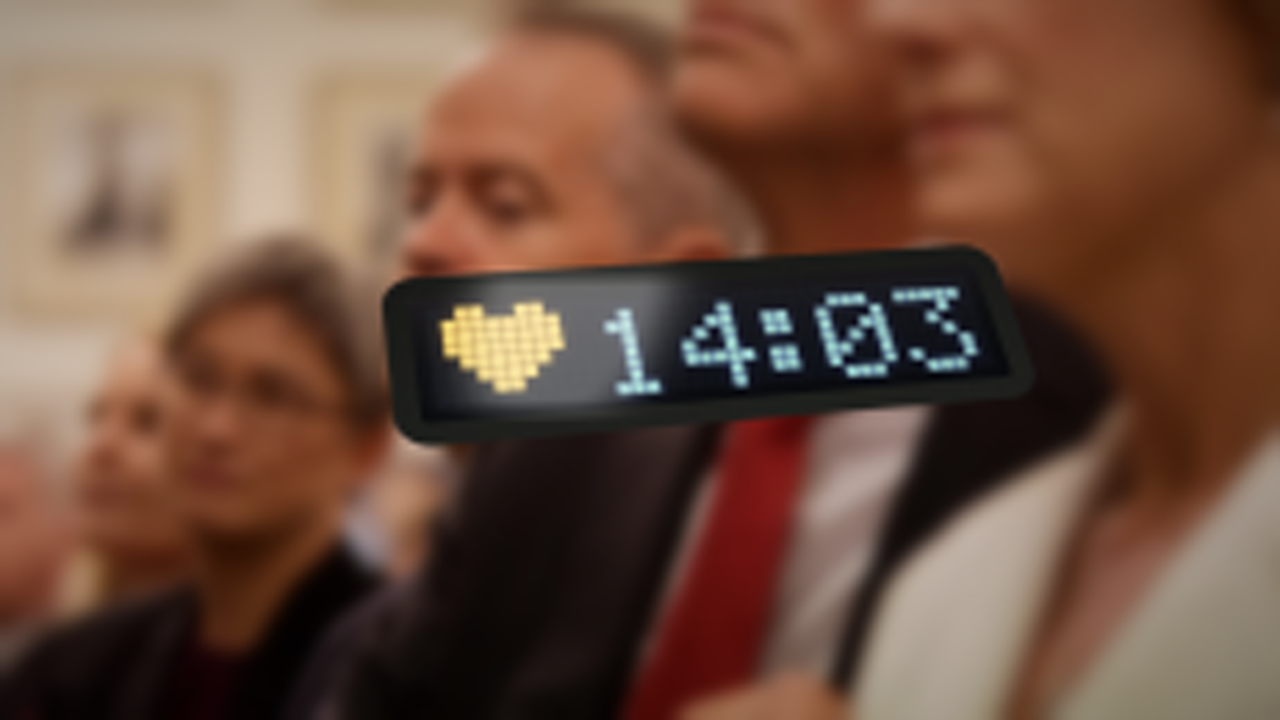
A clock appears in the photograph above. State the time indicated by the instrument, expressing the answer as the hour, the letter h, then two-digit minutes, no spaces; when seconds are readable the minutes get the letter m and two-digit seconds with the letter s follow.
14h03
